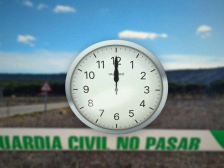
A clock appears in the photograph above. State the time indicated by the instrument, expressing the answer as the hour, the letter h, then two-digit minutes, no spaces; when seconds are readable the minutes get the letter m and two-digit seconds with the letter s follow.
12h00
